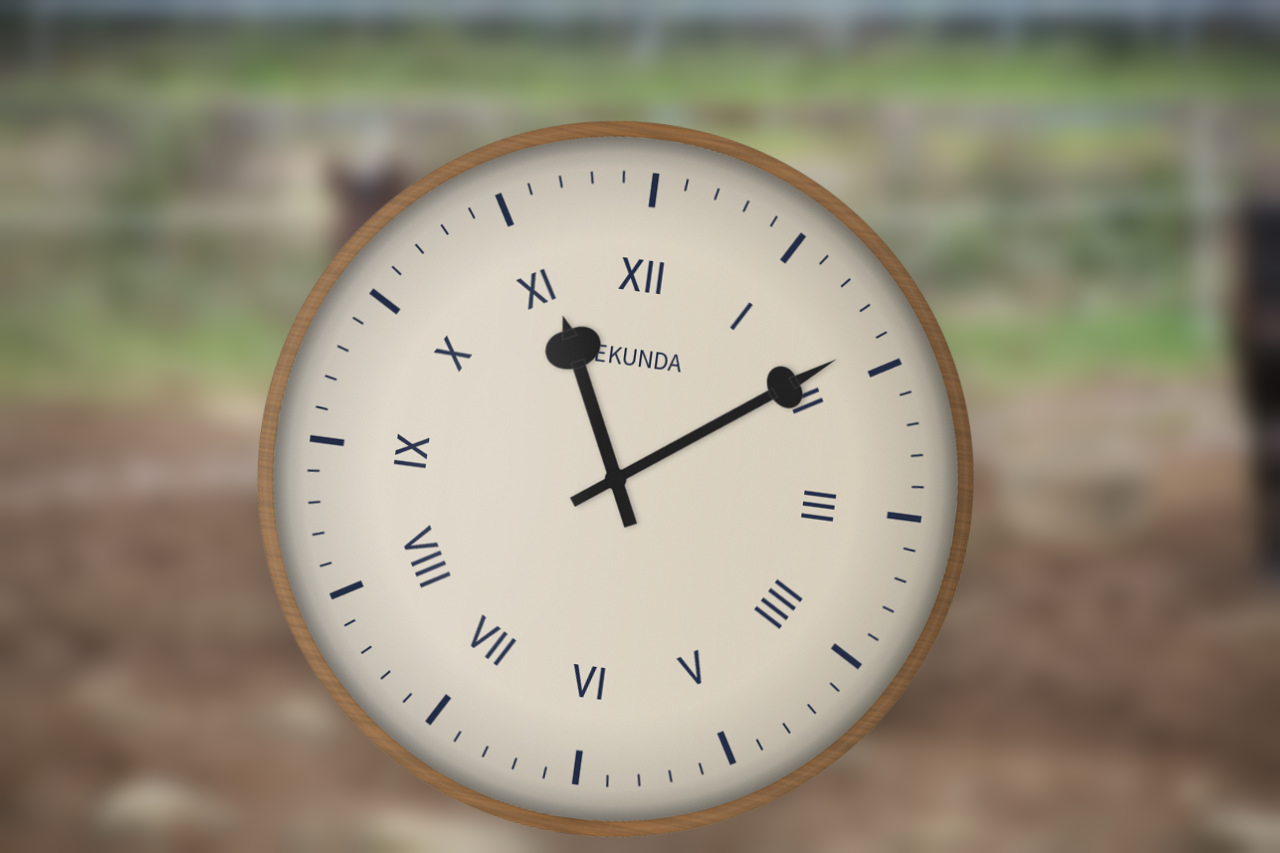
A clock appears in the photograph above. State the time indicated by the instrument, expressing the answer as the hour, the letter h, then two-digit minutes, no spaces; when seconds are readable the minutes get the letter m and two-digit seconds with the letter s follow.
11h09
